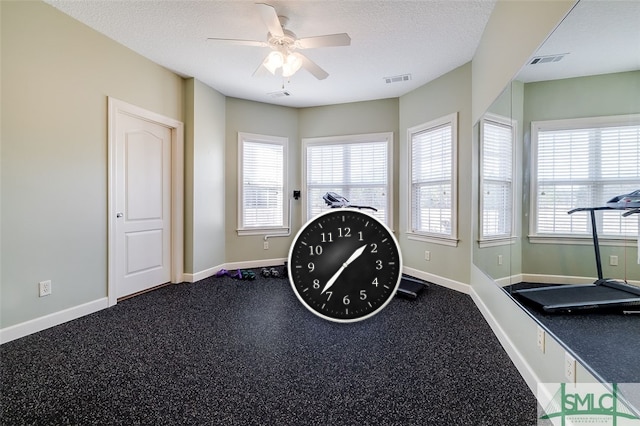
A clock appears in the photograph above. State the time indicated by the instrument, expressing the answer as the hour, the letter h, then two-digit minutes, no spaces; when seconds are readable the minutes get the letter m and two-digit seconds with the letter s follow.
1h37
